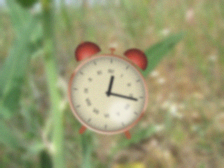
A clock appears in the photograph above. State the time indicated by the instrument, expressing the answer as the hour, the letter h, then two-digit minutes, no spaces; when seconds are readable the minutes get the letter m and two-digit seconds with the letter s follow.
12h16
